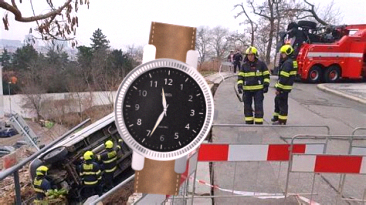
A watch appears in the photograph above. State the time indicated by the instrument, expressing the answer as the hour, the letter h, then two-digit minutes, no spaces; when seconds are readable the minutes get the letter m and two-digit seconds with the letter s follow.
11h34
